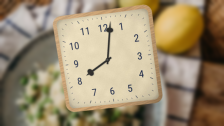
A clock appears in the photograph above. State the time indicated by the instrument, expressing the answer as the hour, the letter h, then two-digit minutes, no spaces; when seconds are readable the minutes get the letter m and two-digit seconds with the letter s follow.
8h02
